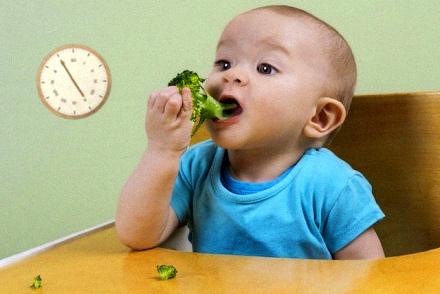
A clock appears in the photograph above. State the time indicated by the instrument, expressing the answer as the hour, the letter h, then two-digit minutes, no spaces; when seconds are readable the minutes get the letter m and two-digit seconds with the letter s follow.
4h55
